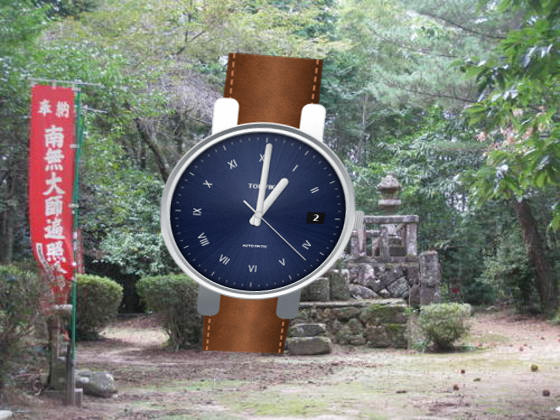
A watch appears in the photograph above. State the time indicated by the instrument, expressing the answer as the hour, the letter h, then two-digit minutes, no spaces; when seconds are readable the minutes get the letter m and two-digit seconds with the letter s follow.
1h00m22s
